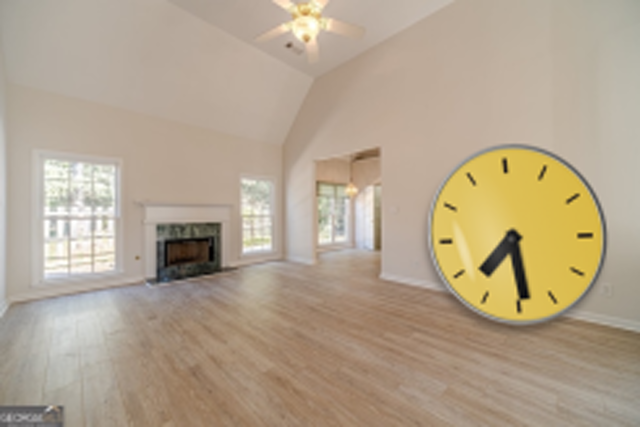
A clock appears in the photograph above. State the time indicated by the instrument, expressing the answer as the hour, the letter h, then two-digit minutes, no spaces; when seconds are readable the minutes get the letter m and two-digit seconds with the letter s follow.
7h29
